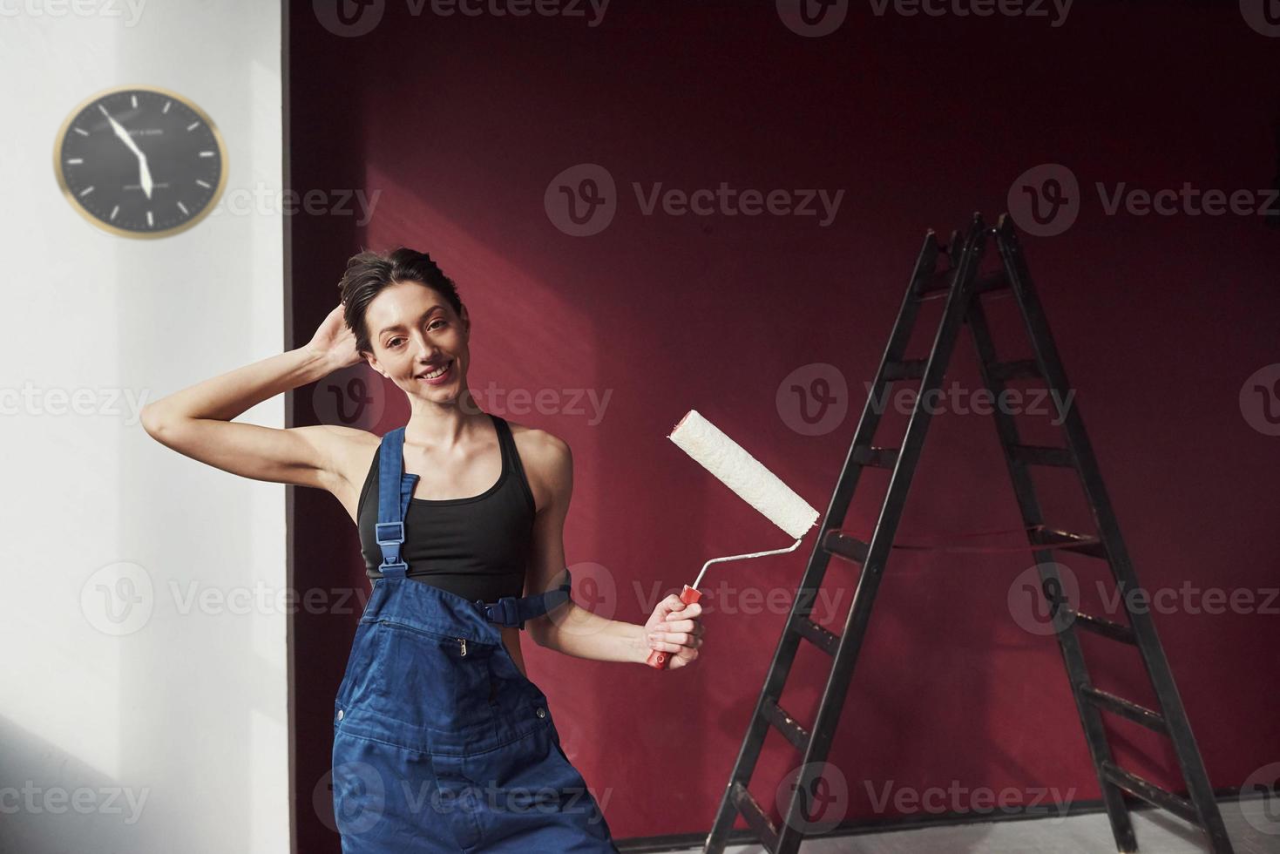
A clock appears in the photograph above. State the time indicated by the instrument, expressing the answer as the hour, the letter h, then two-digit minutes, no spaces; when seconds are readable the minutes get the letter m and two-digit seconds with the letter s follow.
5h55
